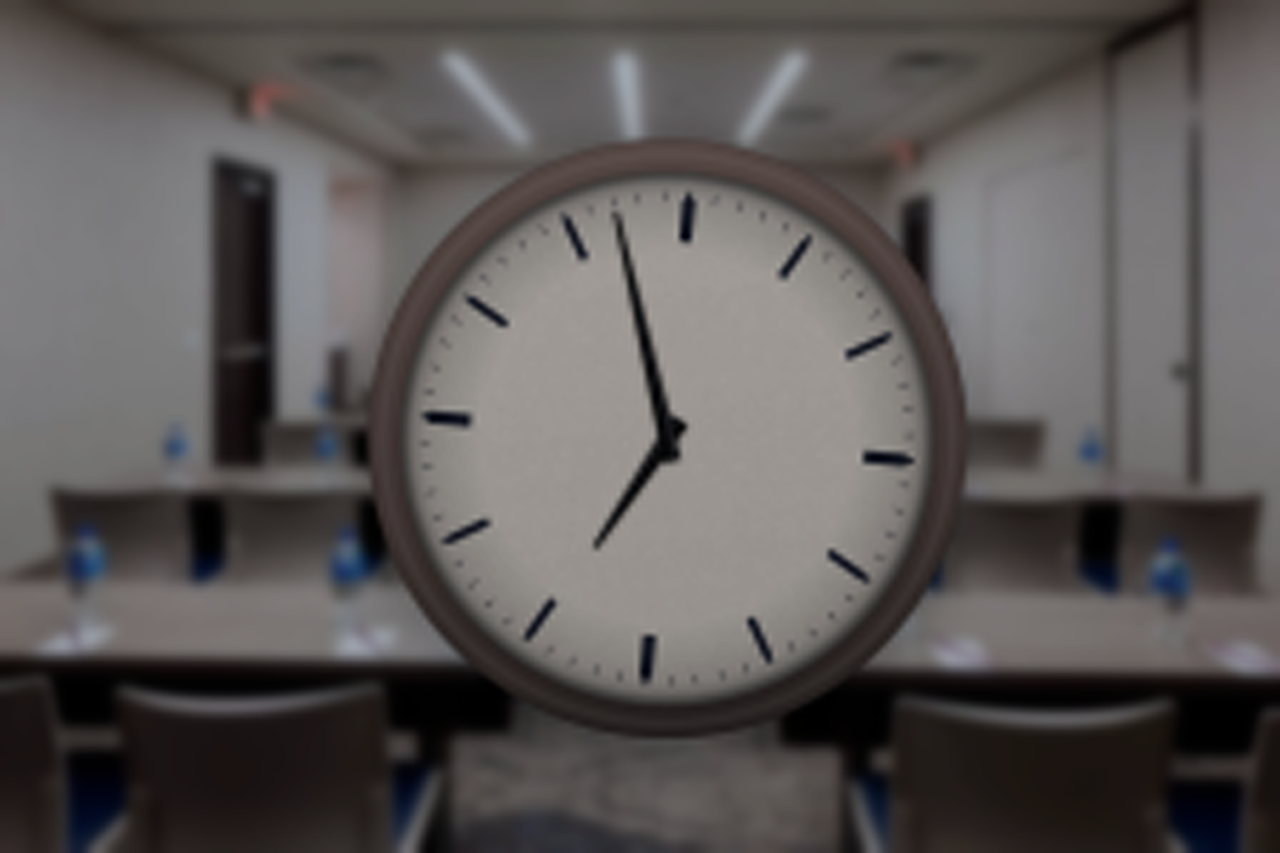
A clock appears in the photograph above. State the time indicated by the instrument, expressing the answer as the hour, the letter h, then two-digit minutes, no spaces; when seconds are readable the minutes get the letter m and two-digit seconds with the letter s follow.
6h57
